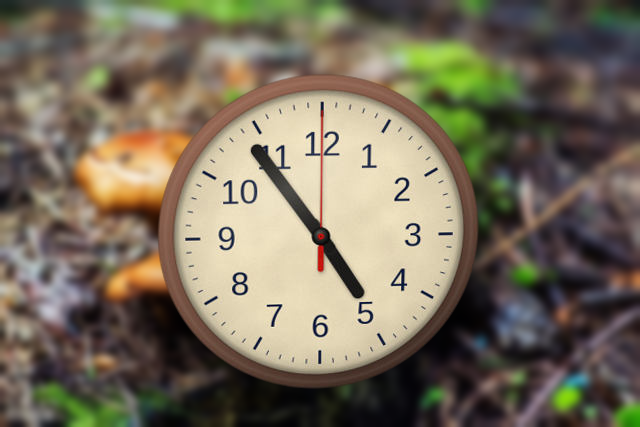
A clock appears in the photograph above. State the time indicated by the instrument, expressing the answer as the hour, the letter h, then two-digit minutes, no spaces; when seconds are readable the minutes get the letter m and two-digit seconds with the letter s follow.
4h54m00s
